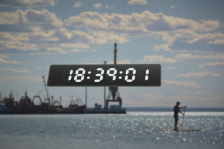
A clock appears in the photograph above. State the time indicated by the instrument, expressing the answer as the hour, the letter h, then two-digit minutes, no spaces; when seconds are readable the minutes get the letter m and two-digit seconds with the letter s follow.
18h39m01s
